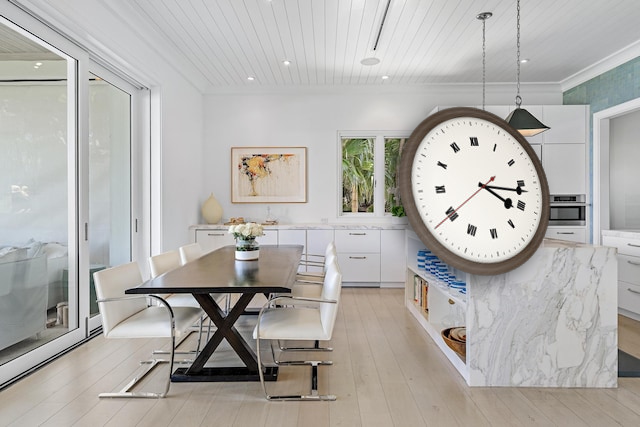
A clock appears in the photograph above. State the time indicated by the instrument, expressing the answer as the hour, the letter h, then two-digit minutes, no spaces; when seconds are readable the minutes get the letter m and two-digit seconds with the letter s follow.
4h16m40s
